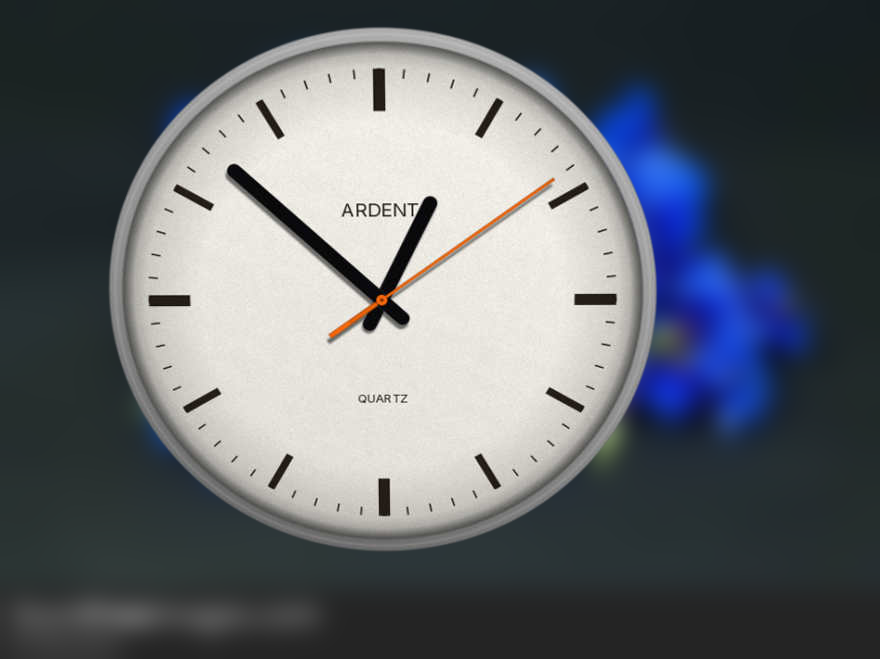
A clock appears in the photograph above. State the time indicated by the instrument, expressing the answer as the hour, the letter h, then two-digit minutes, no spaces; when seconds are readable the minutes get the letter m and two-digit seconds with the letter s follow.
12h52m09s
